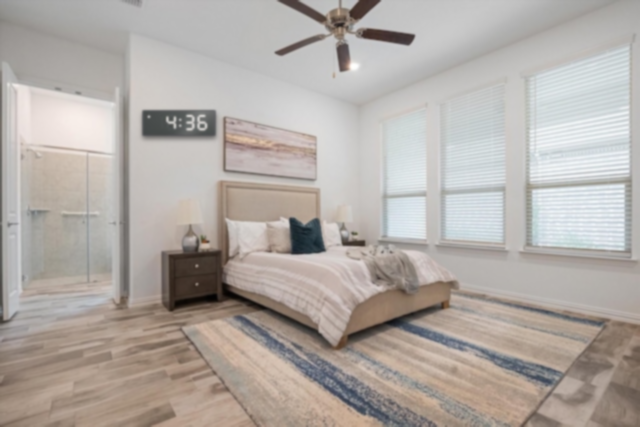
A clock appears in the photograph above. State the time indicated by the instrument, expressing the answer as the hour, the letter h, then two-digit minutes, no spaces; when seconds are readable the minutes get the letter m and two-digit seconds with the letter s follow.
4h36
